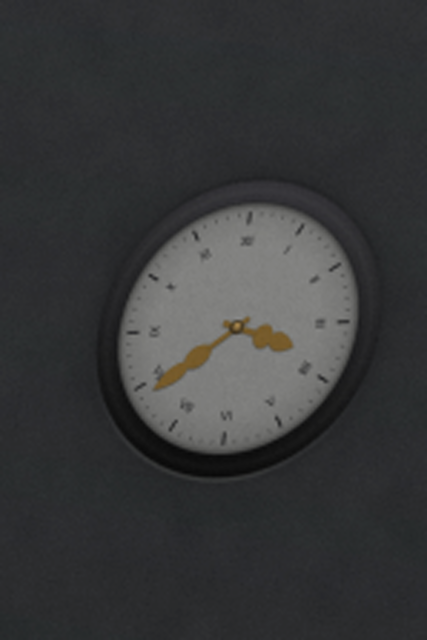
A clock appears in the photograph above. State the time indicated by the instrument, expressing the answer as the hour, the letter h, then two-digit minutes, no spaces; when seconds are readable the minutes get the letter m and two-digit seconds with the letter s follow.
3h39
